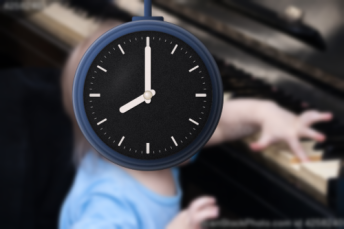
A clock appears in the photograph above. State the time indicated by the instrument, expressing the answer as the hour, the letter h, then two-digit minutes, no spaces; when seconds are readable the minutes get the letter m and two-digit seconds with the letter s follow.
8h00
